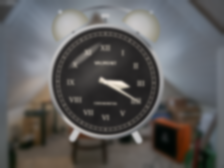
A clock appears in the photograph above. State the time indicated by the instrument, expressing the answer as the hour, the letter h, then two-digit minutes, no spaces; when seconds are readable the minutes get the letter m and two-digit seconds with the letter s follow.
3h20
